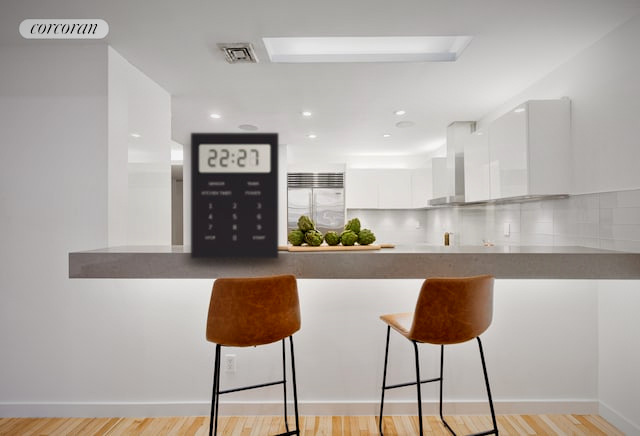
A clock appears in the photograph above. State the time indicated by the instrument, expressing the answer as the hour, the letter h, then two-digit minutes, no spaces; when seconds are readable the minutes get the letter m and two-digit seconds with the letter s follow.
22h27
